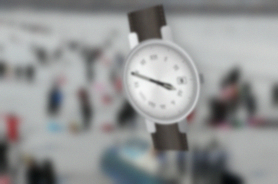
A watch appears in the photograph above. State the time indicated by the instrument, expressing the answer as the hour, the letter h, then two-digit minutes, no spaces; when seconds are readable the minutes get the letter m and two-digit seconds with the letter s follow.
3h49
